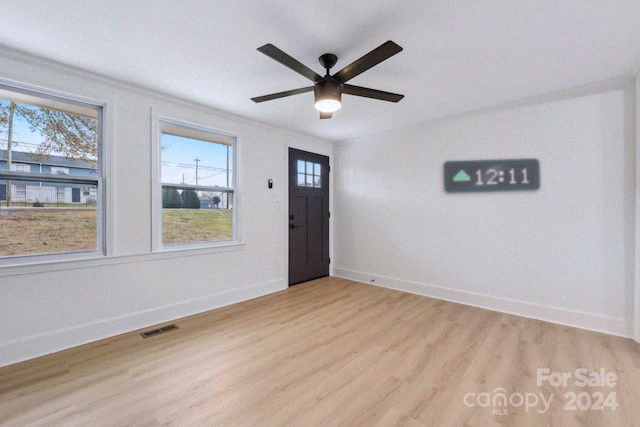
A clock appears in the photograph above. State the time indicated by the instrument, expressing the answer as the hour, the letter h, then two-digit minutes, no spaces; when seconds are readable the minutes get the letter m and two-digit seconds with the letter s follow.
12h11
